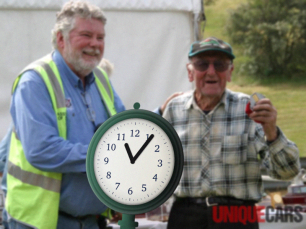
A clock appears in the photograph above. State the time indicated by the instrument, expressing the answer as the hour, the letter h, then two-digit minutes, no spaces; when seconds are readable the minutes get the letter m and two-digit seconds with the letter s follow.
11h06
